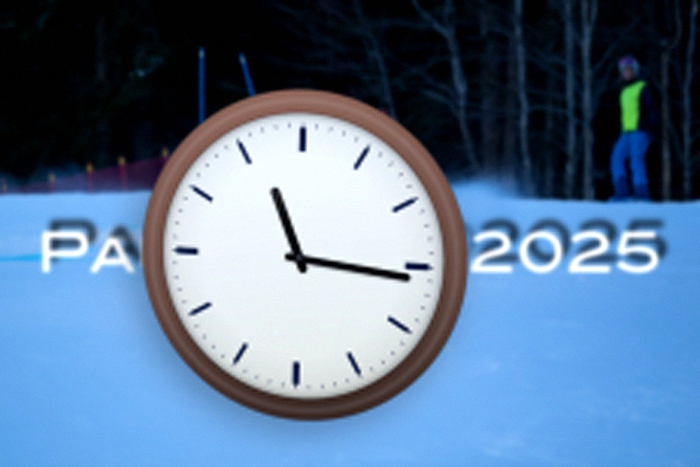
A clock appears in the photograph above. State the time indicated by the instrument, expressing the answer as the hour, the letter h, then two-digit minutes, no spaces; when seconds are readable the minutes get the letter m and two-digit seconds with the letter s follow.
11h16
